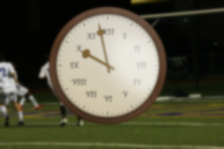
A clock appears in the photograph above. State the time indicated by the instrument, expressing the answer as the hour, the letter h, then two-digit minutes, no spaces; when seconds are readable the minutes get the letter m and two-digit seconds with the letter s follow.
9h58
